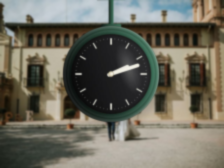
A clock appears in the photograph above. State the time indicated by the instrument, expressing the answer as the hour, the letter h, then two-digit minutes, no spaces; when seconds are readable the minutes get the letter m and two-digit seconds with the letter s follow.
2h12
